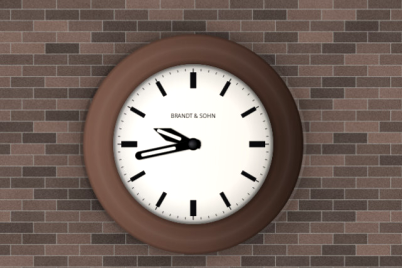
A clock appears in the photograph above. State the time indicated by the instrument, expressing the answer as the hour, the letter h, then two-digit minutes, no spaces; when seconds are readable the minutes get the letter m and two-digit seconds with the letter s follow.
9h43
